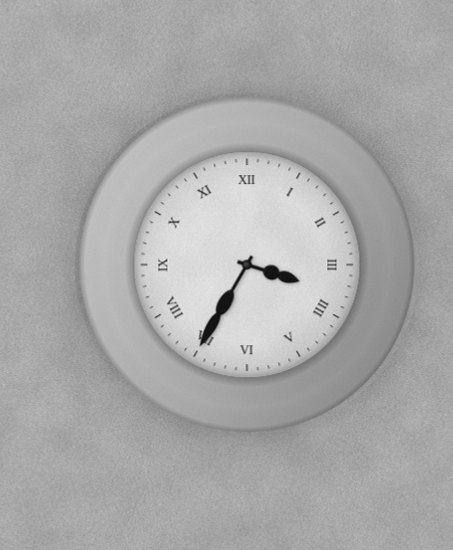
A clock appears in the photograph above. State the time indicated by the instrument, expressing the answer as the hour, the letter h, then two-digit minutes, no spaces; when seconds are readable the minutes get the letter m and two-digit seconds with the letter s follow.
3h35
